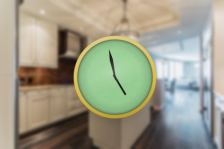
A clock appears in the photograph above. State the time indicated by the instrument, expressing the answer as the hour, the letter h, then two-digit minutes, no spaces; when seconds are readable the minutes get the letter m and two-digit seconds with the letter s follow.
4h58
